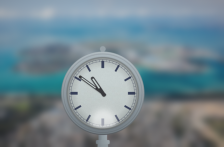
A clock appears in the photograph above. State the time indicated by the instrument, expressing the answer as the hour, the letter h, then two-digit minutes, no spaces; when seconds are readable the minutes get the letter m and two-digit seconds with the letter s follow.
10h51
